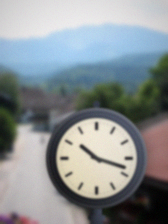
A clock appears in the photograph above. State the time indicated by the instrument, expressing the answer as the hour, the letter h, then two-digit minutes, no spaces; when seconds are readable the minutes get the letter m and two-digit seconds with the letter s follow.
10h18
